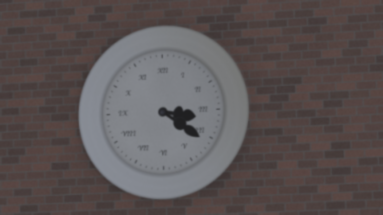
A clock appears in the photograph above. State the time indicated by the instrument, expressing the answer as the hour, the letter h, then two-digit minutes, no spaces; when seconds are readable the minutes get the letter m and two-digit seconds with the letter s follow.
3h21
